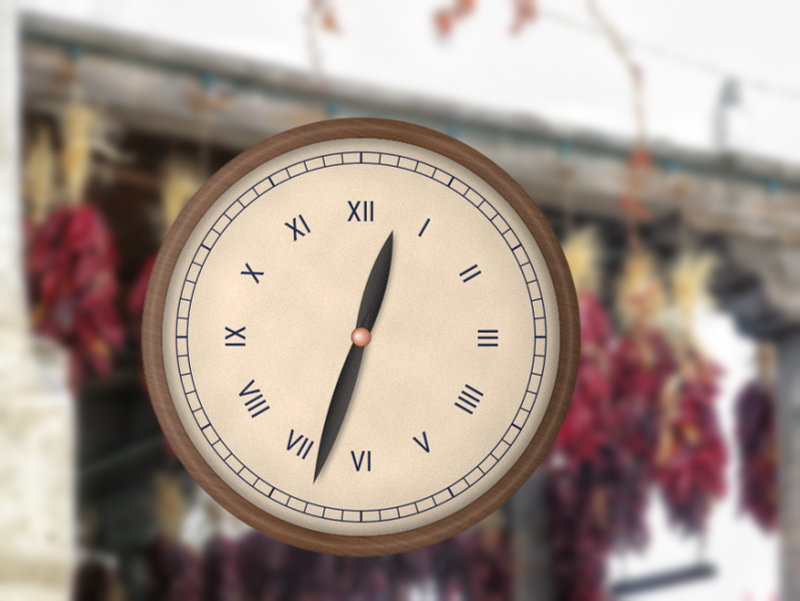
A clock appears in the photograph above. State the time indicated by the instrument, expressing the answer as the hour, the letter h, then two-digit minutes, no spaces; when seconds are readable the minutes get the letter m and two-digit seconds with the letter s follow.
12h33
